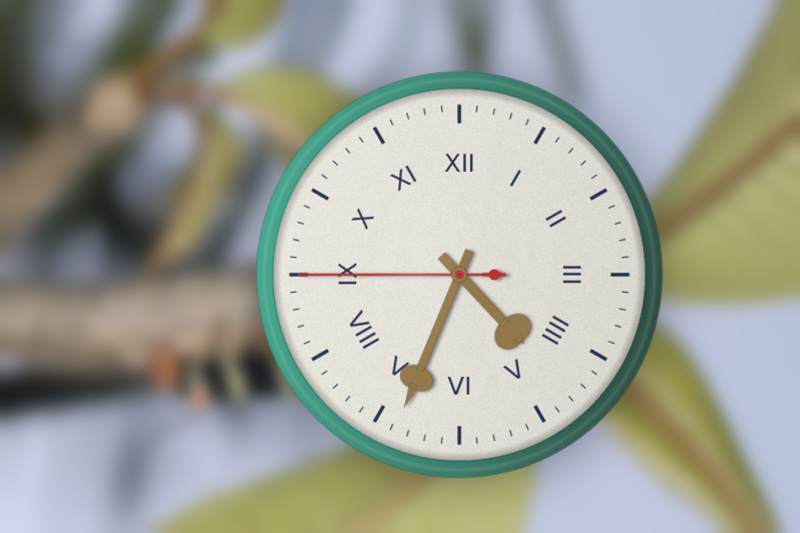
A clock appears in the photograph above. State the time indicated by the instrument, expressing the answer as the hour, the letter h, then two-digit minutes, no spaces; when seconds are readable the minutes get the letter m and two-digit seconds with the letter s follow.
4h33m45s
